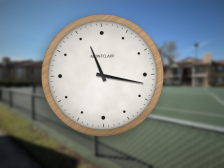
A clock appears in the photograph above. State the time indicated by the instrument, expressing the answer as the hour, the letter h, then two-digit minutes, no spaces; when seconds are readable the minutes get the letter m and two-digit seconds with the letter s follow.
11h17
